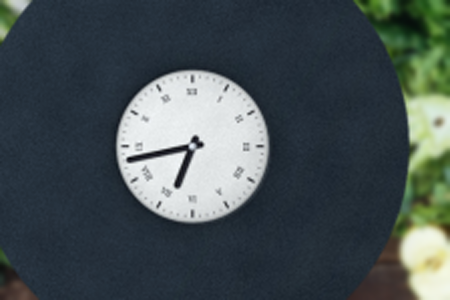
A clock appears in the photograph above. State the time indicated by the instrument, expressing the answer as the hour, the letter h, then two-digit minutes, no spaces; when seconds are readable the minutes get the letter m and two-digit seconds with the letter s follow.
6h43
